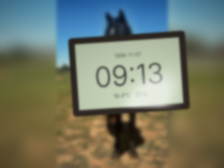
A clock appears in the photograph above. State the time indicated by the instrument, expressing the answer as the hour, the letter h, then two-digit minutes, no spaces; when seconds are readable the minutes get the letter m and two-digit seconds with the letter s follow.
9h13
